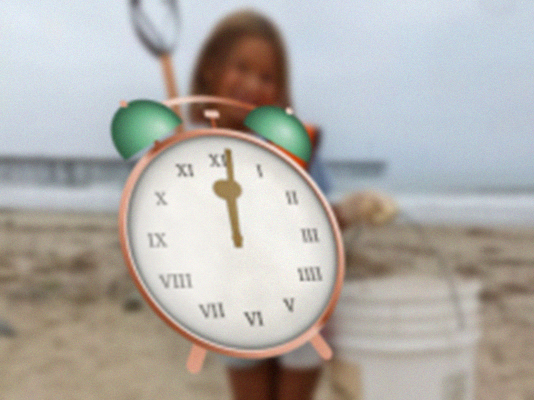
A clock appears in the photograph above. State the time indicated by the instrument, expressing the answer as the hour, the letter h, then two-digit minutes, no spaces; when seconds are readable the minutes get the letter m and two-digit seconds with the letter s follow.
12h01
